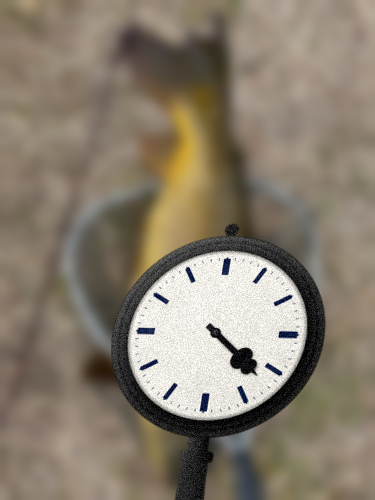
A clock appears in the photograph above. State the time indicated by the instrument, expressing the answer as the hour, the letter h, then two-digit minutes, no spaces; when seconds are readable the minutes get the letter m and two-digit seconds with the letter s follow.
4h22
